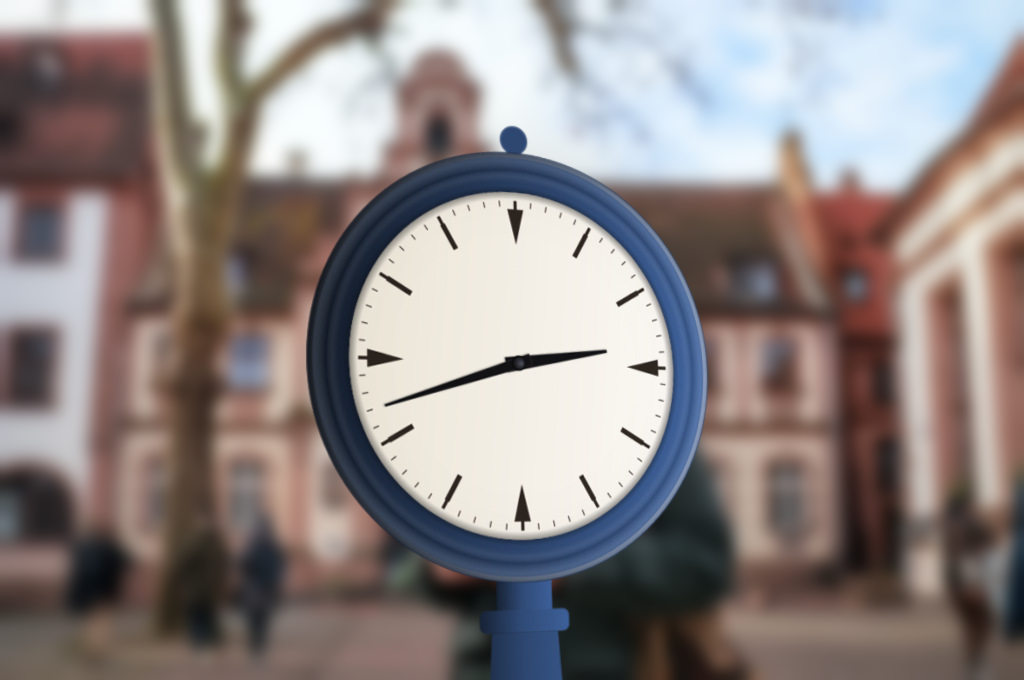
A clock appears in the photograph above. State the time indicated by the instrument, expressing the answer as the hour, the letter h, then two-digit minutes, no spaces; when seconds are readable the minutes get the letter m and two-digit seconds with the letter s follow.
2h42
